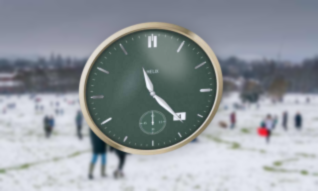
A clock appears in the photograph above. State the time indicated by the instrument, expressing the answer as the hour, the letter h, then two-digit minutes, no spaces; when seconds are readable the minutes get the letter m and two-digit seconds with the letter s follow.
11h23
